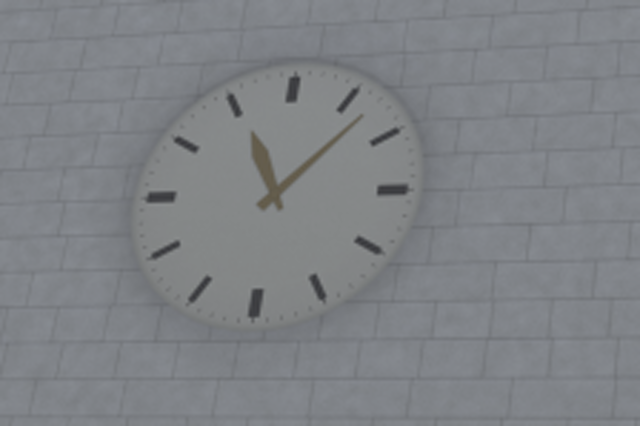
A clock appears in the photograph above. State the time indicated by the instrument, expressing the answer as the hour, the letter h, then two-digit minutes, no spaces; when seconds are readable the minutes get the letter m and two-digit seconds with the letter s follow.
11h07
